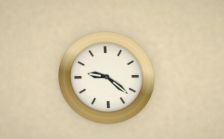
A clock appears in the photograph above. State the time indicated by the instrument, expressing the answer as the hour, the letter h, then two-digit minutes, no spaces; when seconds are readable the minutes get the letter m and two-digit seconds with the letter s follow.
9h22
